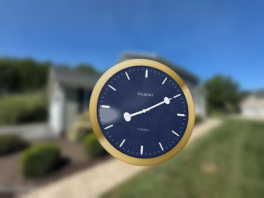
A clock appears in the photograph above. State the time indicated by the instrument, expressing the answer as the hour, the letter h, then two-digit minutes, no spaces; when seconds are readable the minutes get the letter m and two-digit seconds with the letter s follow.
8h10
